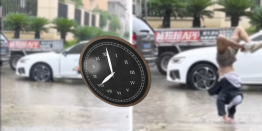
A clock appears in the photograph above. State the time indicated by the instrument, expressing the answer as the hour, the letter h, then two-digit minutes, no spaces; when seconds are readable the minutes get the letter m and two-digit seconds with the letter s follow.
8h01
